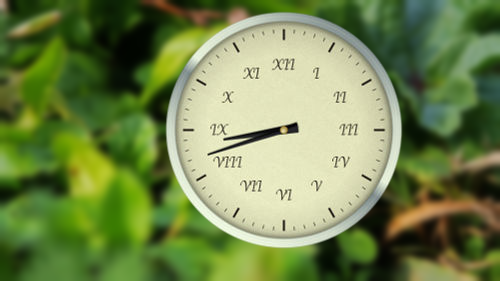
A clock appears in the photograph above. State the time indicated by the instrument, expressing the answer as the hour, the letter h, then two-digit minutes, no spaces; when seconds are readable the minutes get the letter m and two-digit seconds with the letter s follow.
8h42
